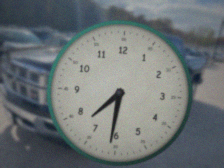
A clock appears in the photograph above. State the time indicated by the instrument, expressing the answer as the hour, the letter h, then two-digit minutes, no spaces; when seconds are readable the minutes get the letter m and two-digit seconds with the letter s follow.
7h31
